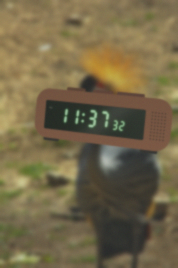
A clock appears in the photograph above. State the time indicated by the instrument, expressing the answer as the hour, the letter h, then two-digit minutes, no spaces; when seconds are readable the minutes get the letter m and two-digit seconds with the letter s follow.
11h37
